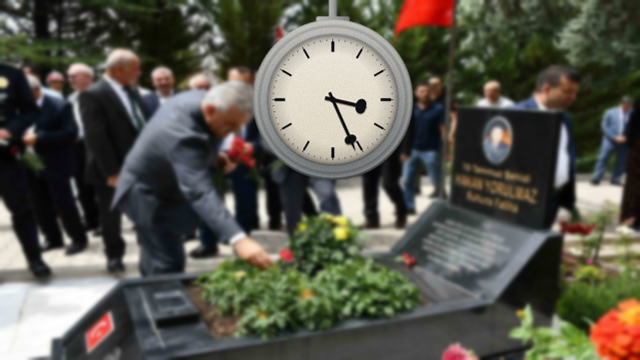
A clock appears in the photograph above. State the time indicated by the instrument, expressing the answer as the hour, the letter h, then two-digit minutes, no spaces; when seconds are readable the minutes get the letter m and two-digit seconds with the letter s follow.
3h26
